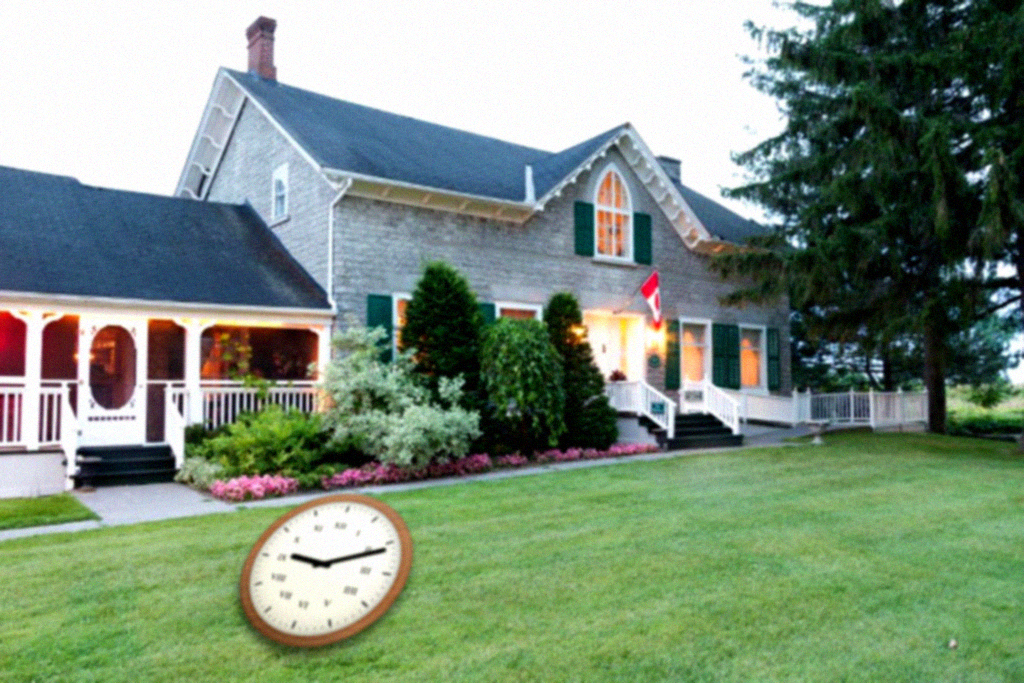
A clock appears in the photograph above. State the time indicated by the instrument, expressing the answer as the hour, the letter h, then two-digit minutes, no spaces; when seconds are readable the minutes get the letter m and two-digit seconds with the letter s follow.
9h11
